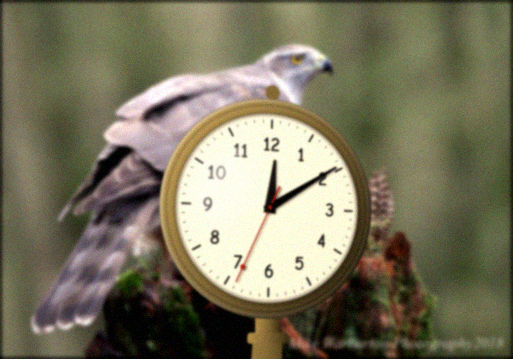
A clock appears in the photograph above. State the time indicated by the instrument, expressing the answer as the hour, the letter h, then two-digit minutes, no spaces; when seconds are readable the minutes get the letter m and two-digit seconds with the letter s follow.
12h09m34s
